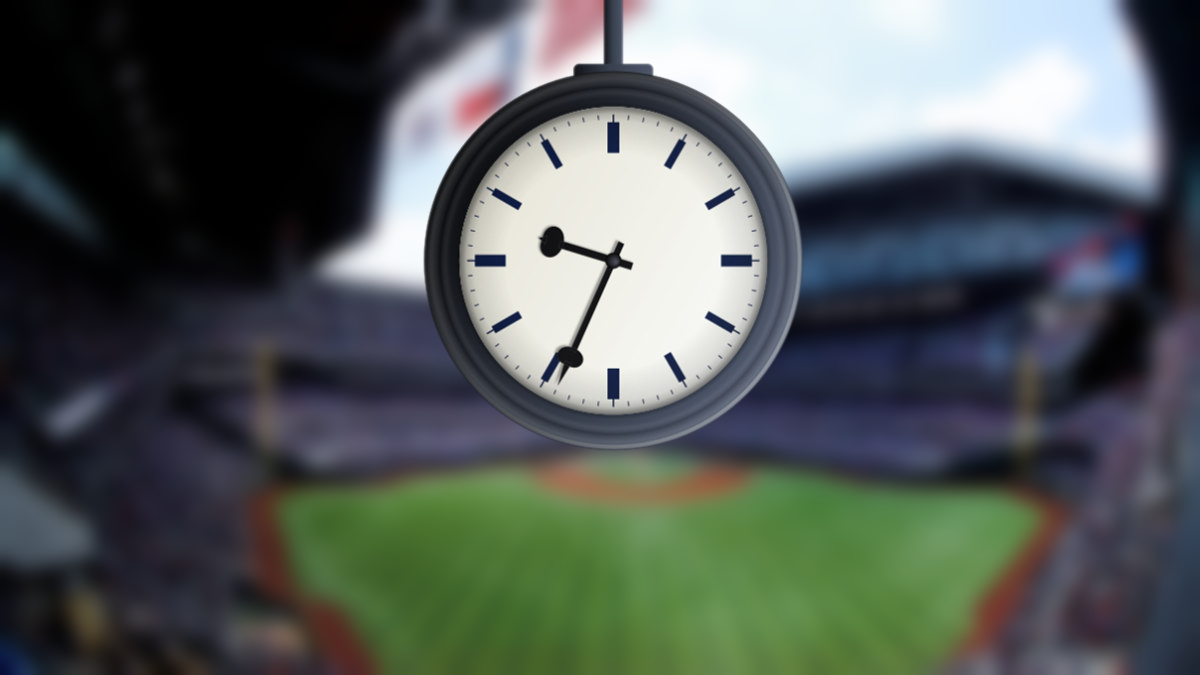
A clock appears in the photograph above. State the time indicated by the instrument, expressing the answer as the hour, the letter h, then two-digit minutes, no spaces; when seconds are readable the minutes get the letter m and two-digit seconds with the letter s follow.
9h34
